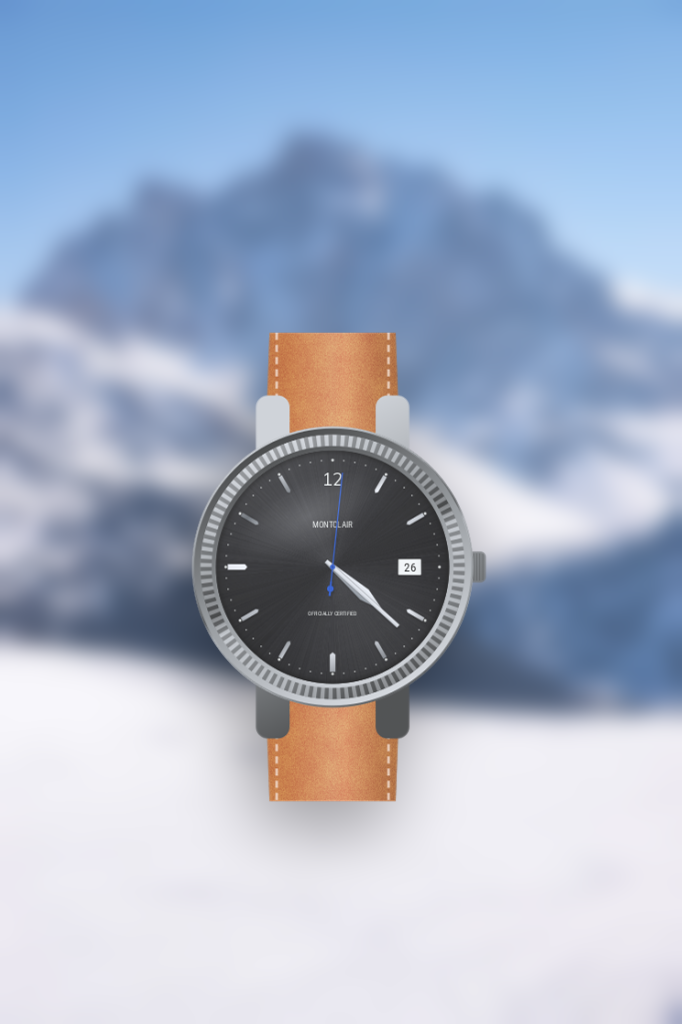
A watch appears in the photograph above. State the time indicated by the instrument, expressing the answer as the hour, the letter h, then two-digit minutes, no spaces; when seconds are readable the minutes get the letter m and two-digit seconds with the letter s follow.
4h22m01s
